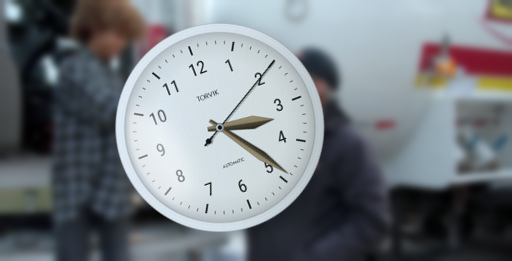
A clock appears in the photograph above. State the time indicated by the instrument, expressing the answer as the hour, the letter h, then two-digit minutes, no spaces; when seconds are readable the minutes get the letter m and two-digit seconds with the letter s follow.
3h24m10s
